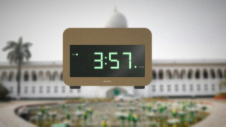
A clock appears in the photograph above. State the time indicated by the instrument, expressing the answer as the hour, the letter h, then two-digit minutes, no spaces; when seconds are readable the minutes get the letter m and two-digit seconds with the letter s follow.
3h57
